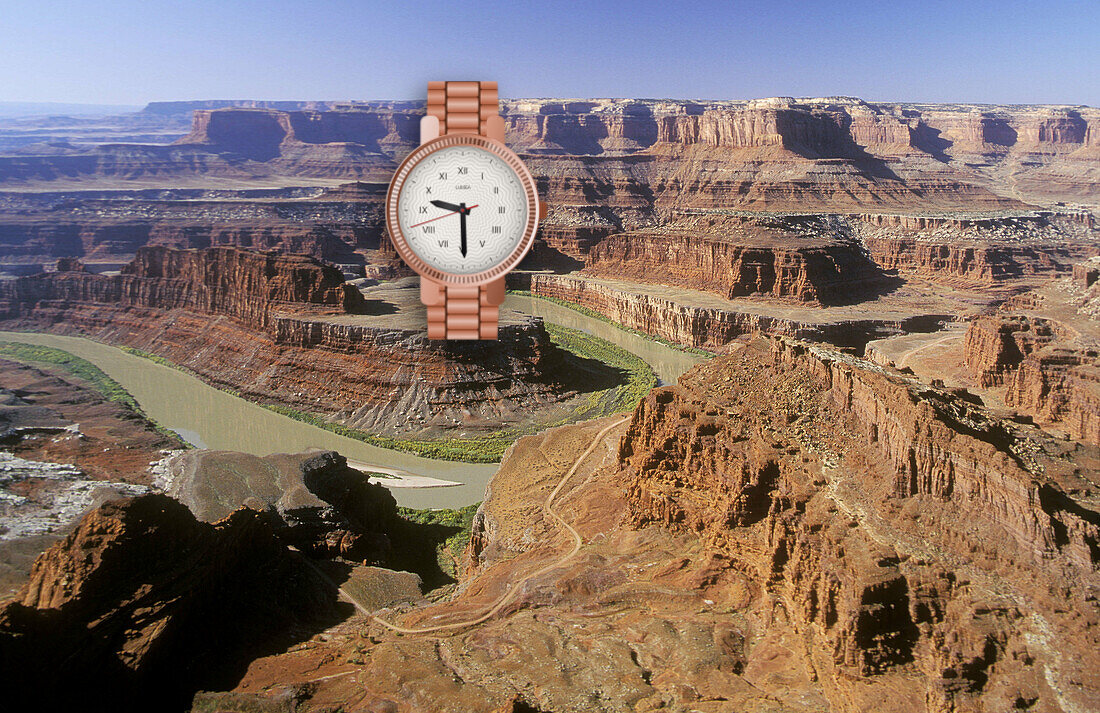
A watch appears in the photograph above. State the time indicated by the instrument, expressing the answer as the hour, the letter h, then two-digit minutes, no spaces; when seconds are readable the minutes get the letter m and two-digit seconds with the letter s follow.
9h29m42s
